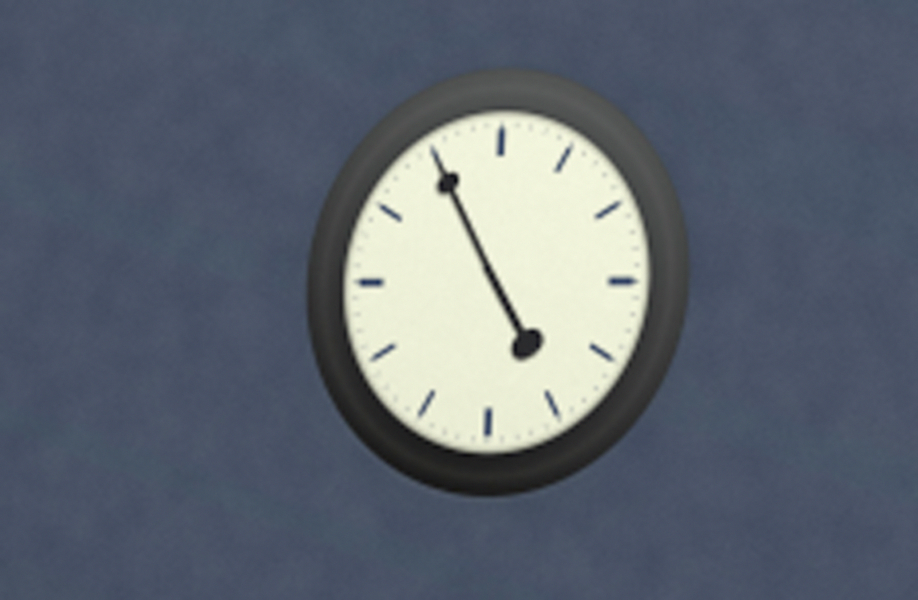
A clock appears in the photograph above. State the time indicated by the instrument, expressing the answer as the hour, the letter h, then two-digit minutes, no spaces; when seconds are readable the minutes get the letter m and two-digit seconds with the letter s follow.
4h55
